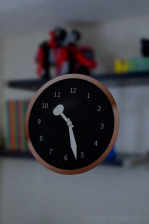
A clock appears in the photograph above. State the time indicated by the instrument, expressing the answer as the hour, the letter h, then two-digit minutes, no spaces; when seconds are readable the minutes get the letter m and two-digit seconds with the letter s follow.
10h27
